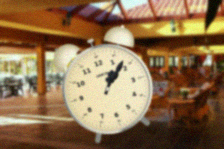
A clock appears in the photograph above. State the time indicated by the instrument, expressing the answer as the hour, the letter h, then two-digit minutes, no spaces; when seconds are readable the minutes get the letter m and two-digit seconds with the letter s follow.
1h08
